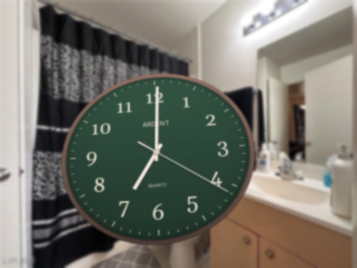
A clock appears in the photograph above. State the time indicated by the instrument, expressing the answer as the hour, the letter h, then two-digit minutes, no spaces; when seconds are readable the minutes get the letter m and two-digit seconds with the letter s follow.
7h00m21s
